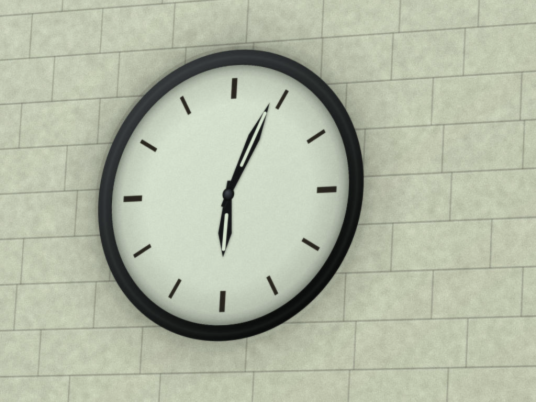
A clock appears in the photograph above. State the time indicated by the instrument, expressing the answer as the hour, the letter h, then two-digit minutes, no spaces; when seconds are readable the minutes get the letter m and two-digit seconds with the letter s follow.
6h04
